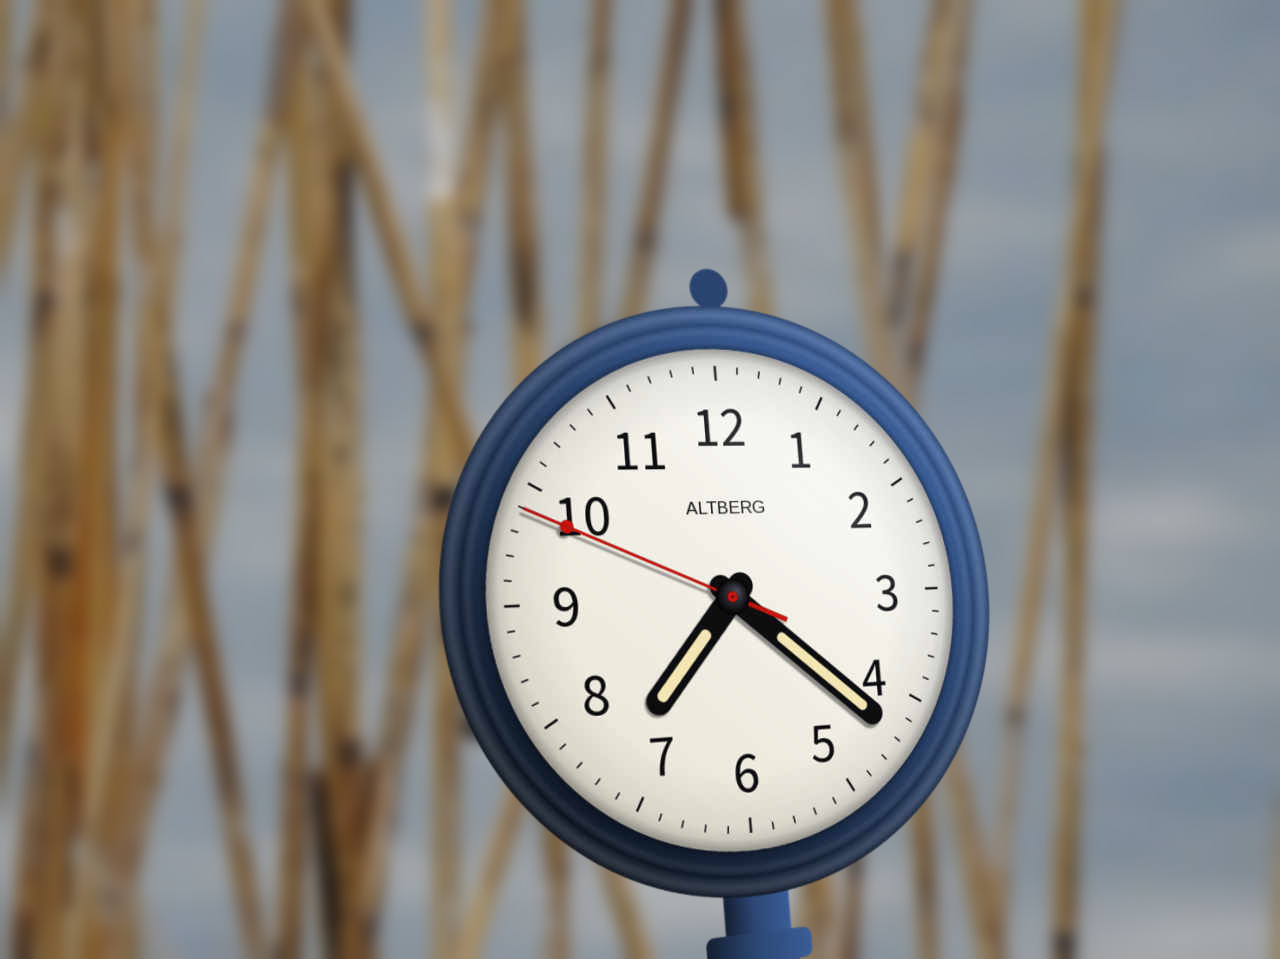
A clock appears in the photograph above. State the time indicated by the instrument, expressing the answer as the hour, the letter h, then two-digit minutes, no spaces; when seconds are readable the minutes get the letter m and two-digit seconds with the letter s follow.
7h21m49s
